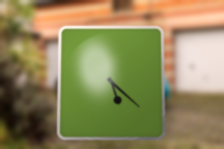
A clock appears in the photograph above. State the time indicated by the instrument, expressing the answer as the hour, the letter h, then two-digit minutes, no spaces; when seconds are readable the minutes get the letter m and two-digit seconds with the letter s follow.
5h22
